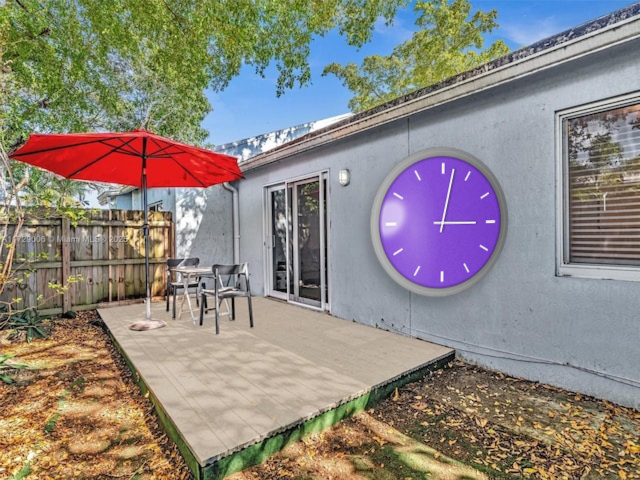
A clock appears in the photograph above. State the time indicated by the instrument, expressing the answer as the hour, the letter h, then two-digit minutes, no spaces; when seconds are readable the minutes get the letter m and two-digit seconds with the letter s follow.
3h02
